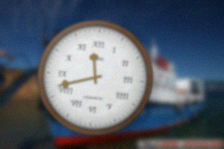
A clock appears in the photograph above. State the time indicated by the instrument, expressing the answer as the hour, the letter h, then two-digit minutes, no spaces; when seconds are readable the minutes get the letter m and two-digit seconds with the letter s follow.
11h42
